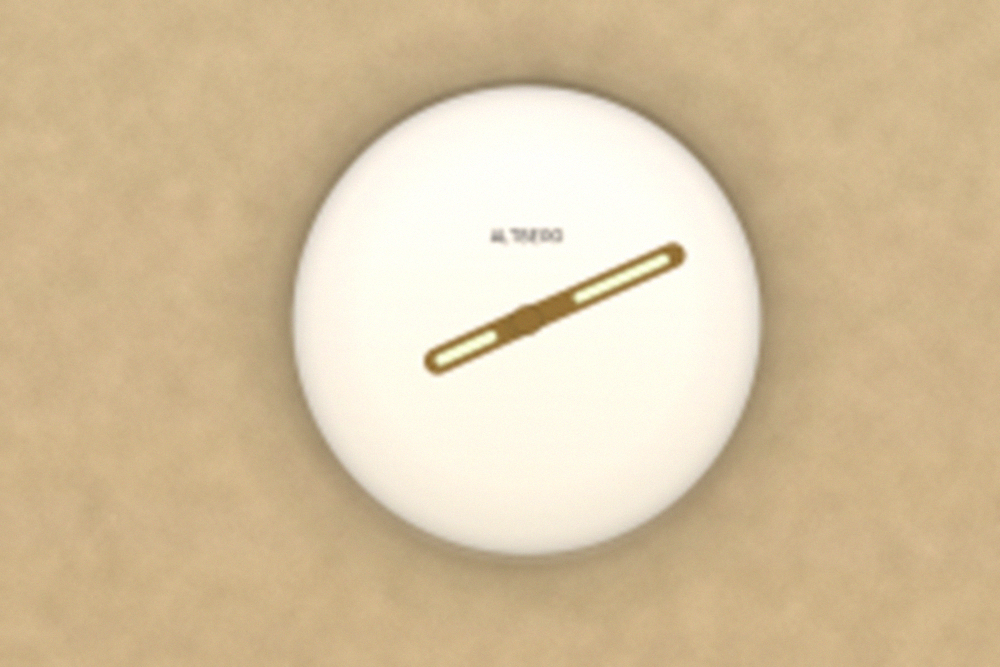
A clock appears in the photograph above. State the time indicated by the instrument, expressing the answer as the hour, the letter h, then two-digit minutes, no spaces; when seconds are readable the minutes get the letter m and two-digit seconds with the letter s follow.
8h11
